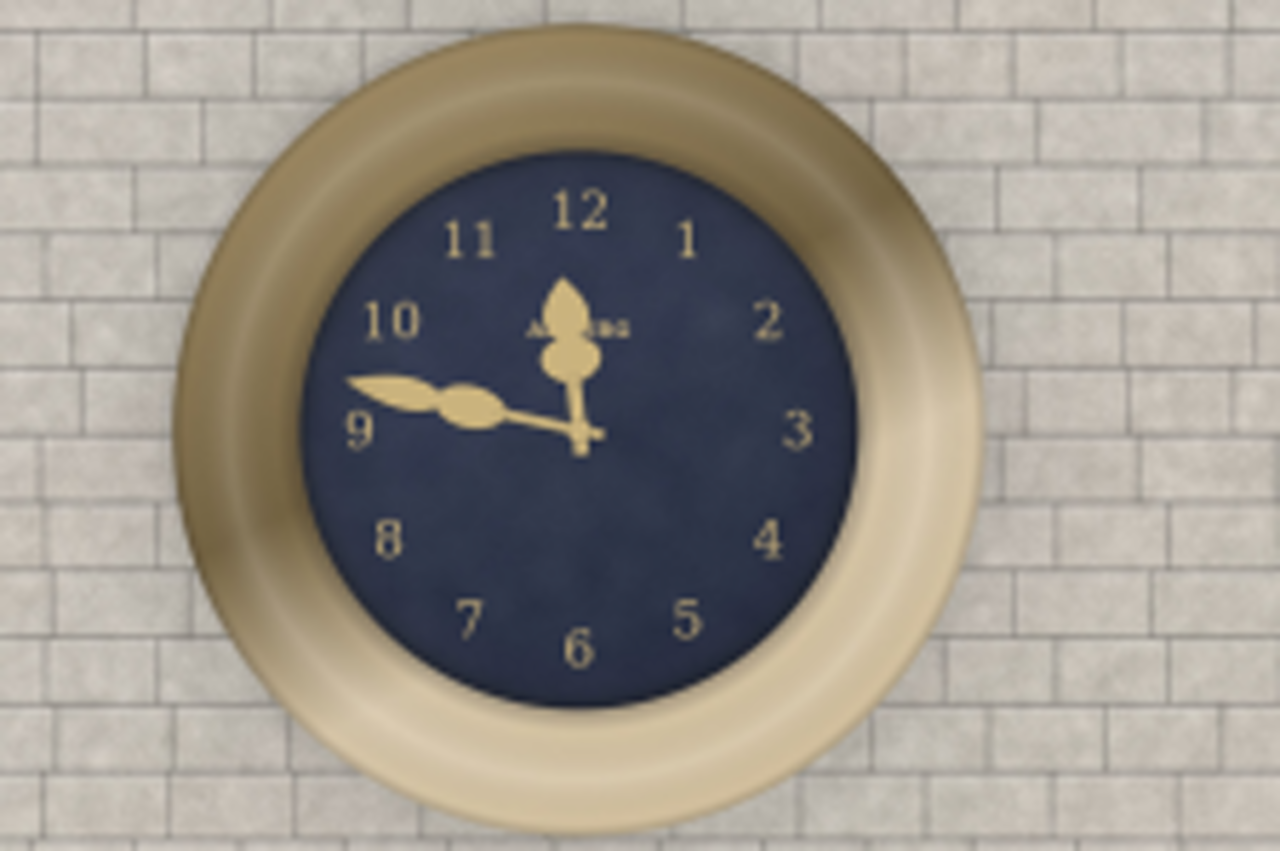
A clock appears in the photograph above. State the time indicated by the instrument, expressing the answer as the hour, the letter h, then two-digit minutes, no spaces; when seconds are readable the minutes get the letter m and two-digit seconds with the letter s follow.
11h47
